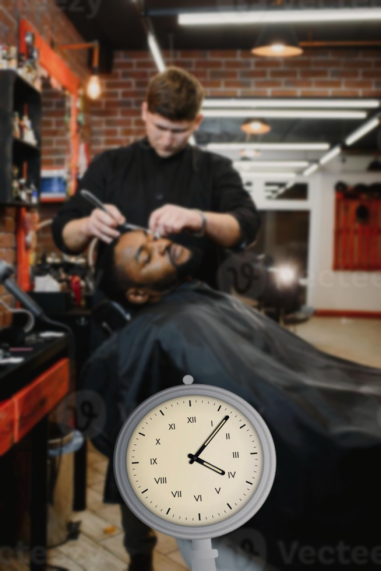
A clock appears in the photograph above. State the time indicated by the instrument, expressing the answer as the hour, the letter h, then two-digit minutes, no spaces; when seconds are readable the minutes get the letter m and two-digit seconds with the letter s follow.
4h07
